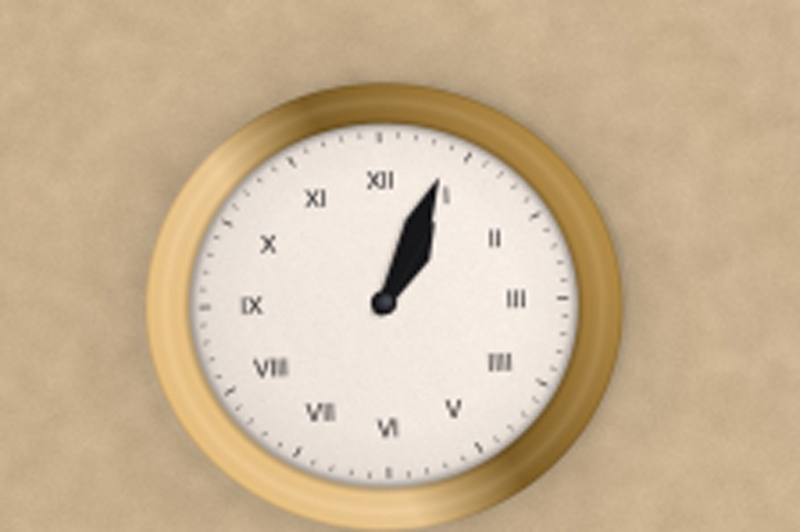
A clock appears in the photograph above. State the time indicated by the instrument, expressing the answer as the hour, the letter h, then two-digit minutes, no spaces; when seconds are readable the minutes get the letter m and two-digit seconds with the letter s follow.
1h04
